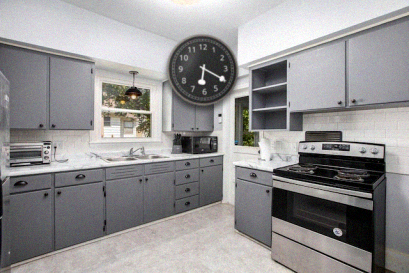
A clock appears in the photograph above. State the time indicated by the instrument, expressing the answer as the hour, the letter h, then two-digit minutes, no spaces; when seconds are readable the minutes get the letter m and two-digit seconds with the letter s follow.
6h20
